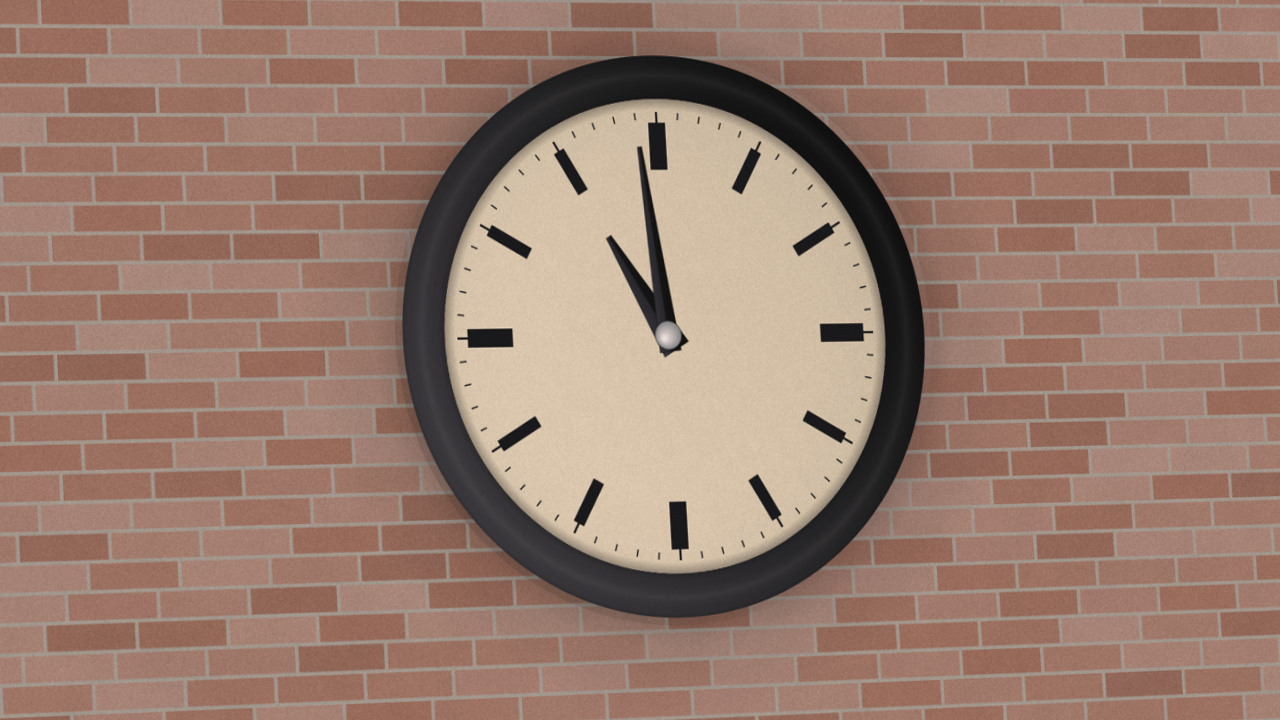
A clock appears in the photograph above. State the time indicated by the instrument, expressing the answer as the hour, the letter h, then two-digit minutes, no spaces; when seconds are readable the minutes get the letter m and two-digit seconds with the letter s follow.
10h59
